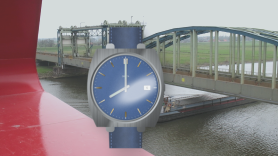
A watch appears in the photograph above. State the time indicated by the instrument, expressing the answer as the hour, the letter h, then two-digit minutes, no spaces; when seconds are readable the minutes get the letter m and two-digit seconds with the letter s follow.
8h00
